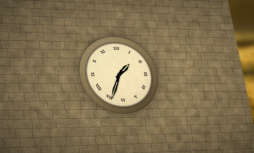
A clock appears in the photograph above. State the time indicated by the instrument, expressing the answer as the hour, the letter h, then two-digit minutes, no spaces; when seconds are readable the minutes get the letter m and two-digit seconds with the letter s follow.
1h34
